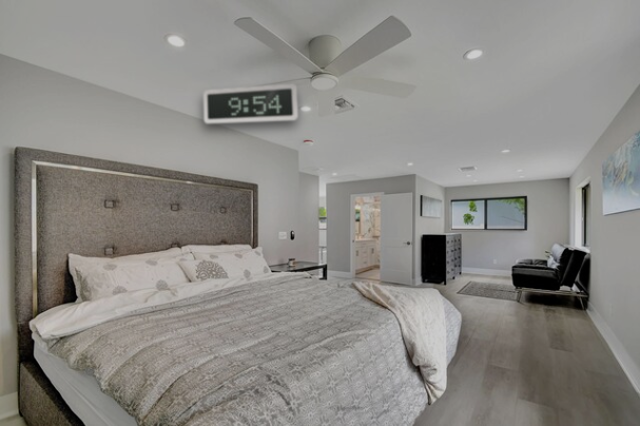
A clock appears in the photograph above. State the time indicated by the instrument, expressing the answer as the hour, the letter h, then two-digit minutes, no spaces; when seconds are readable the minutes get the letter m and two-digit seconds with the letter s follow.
9h54
